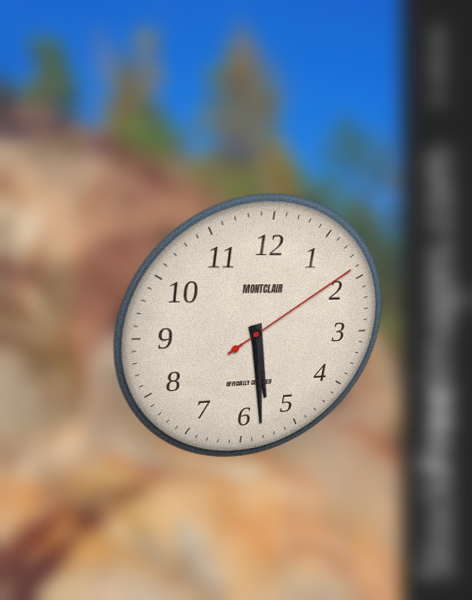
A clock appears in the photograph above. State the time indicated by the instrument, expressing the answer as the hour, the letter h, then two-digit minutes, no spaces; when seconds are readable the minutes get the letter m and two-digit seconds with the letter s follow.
5h28m09s
